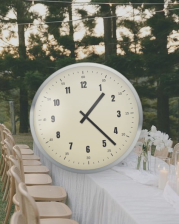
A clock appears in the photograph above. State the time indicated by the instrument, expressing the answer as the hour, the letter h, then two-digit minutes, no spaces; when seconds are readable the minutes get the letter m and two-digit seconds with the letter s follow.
1h23
